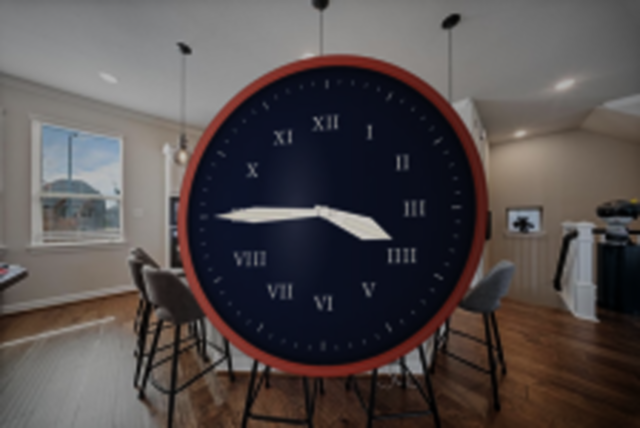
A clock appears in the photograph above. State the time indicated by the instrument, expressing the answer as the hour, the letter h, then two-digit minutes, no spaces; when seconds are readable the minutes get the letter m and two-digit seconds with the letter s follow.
3h45
